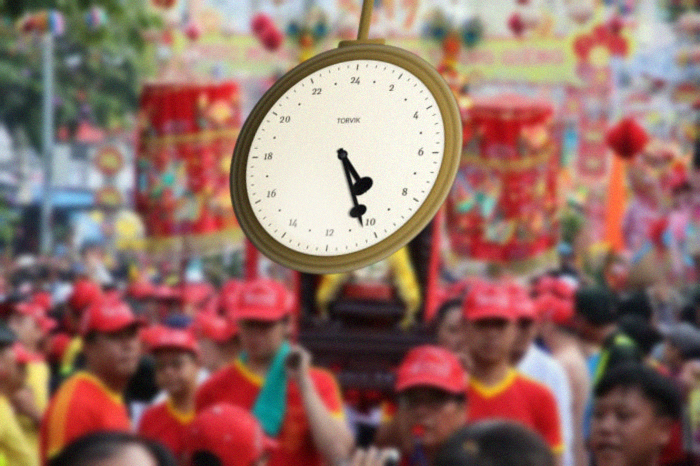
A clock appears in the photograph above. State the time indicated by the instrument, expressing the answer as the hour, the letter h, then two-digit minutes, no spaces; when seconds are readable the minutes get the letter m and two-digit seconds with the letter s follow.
9h26
